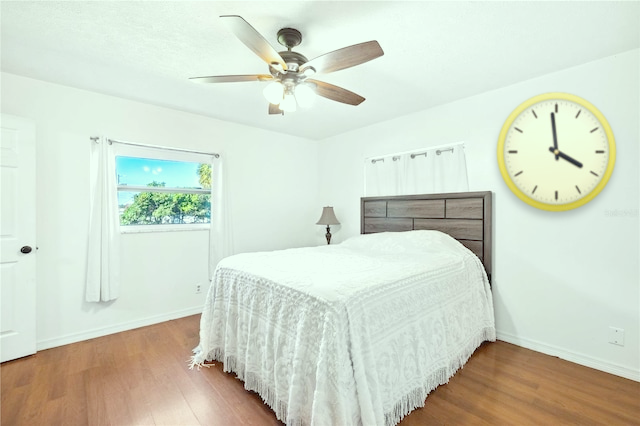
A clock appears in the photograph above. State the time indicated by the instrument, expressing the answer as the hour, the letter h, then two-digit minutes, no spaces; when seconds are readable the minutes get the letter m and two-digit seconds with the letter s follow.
3h59
